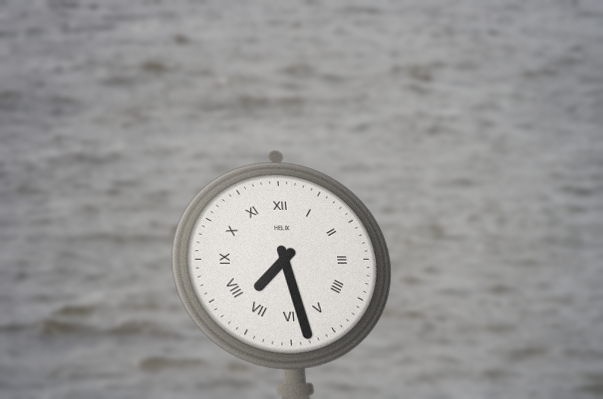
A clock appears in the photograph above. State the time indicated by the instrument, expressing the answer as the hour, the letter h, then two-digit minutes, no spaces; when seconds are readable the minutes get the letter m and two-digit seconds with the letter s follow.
7h28
